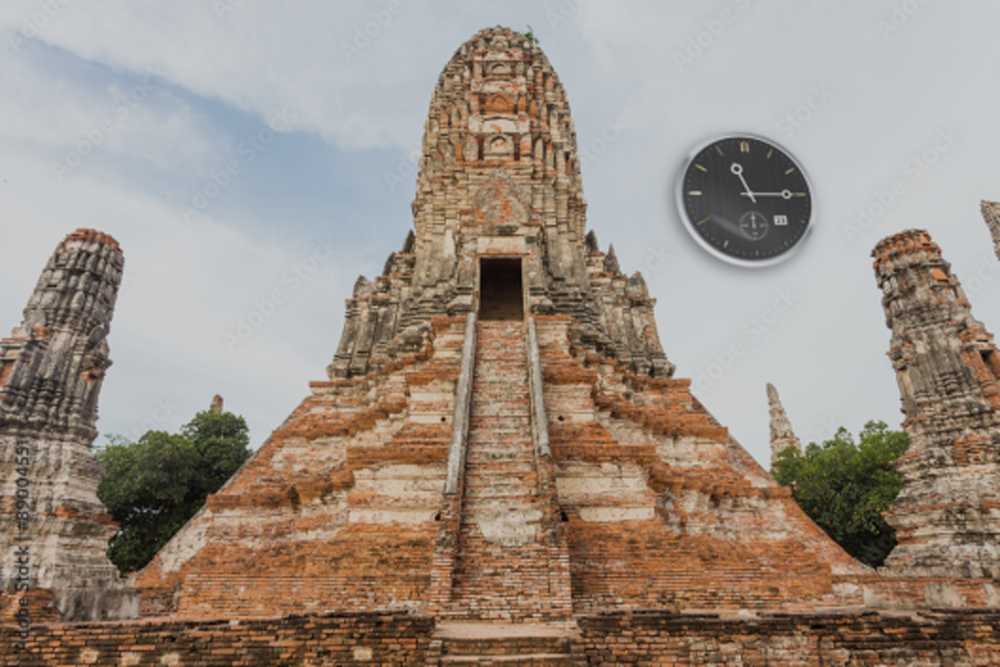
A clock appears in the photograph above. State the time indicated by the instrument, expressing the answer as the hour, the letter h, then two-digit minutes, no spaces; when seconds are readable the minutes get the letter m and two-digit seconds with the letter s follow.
11h15
